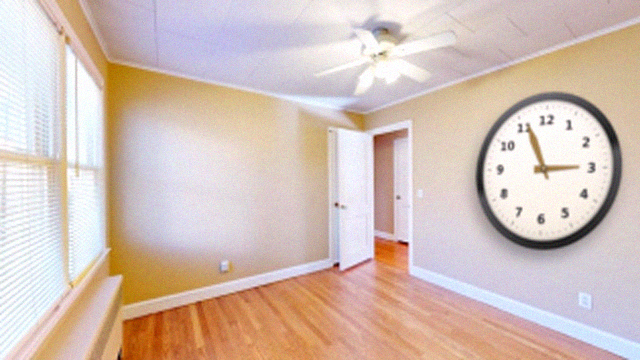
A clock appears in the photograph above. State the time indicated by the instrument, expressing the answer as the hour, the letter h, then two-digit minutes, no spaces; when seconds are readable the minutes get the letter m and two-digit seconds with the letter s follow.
2h56
